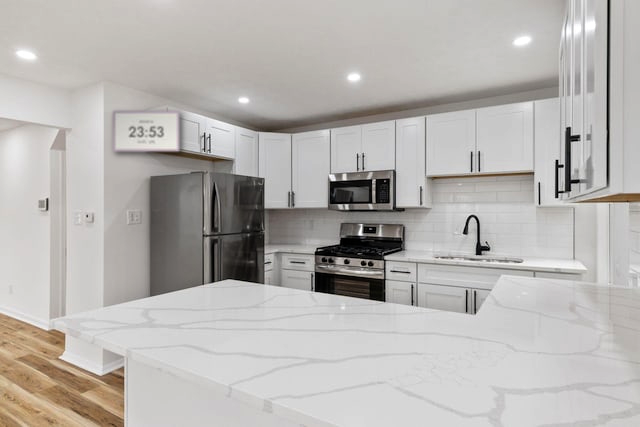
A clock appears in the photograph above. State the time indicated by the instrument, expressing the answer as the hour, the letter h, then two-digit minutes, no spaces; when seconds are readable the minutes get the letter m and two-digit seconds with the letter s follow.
23h53
